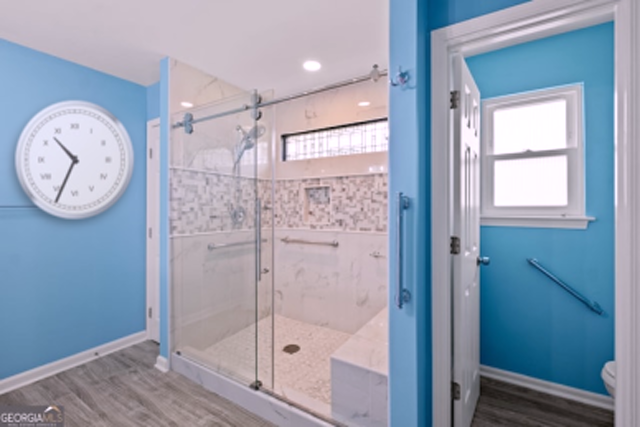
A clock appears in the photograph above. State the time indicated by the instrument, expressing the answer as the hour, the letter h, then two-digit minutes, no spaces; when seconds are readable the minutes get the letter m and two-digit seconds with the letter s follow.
10h34
